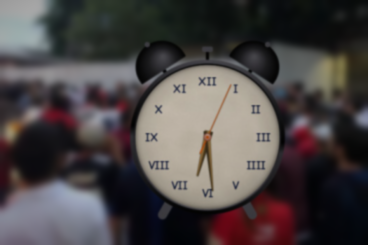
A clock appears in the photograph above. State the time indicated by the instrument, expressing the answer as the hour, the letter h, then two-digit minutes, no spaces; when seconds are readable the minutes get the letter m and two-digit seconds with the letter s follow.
6h29m04s
